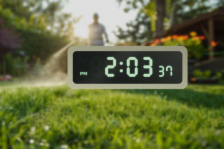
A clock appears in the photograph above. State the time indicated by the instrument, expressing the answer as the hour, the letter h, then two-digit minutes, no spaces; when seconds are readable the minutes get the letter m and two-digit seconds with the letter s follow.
2h03m37s
